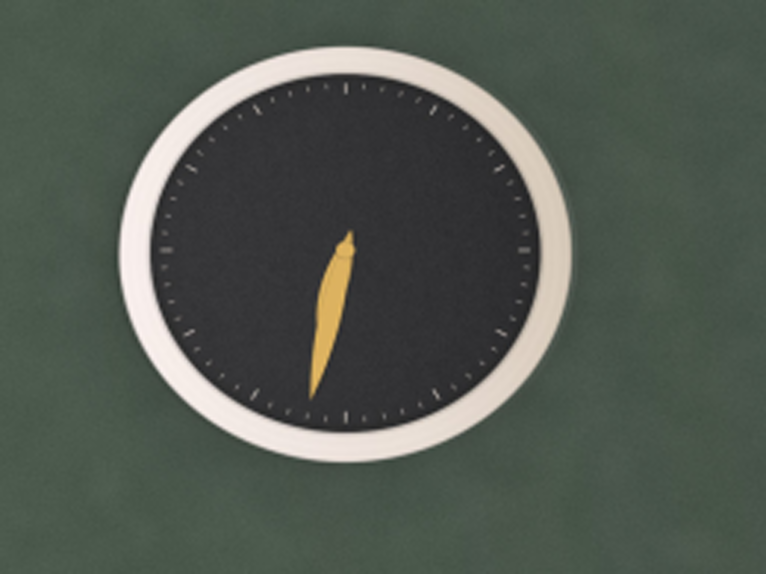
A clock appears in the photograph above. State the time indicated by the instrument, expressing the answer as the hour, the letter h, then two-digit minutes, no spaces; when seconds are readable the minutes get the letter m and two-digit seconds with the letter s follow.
6h32
